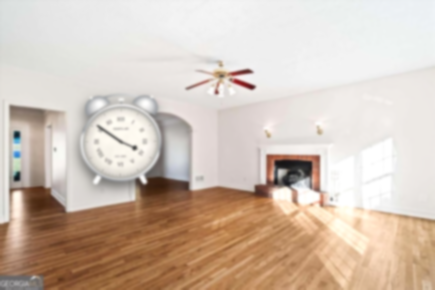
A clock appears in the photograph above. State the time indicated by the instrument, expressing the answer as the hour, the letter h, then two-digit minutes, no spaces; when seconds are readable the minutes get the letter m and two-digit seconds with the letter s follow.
3h51
